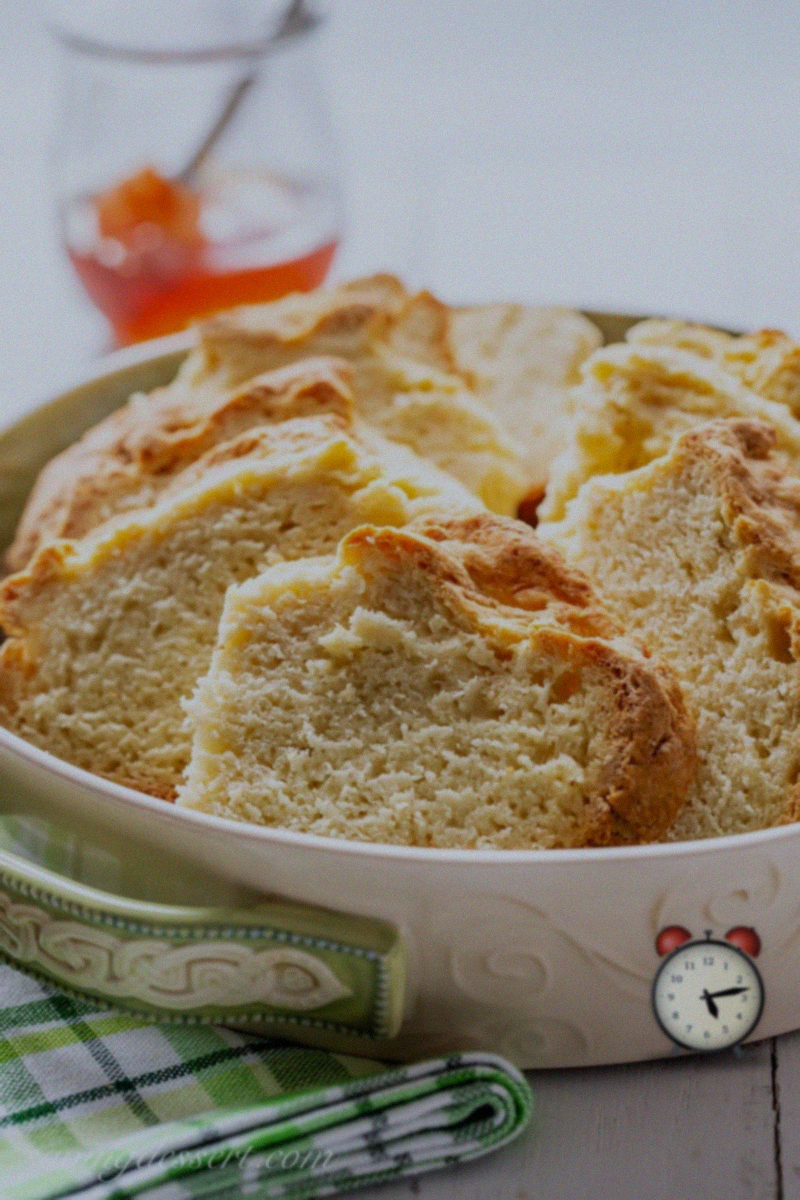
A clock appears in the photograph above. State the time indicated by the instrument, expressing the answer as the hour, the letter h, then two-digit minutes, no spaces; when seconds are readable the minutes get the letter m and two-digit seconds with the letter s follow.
5h13
